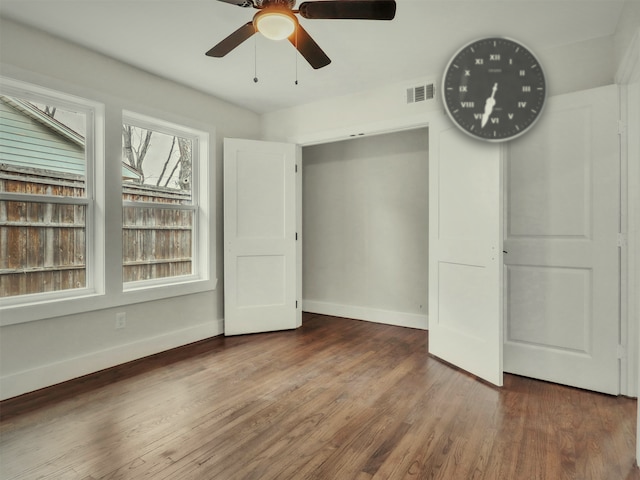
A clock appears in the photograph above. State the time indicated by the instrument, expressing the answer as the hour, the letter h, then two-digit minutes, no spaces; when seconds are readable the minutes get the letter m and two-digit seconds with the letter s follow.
6h33
